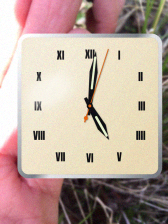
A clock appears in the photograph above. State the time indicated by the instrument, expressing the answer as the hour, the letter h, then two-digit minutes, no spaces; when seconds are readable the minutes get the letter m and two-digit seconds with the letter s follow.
5h01m03s
